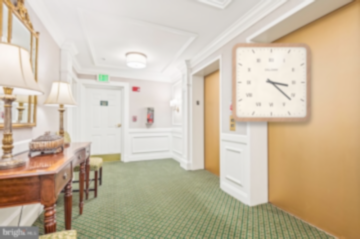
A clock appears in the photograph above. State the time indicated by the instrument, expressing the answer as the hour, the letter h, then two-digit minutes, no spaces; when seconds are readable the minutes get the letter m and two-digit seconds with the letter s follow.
3h22
